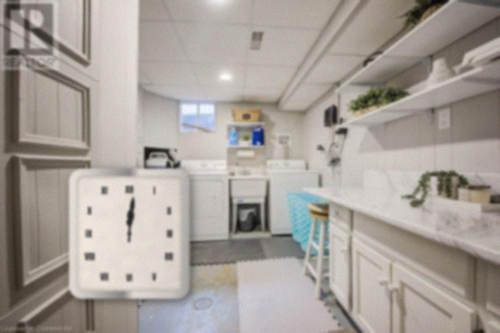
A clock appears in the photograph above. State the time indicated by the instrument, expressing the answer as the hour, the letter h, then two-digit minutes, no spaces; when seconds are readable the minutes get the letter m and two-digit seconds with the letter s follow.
12h01
